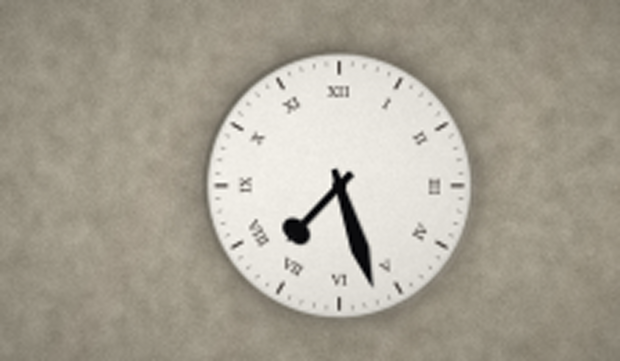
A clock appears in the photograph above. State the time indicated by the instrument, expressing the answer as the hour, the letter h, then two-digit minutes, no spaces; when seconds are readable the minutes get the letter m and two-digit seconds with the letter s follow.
7h27
